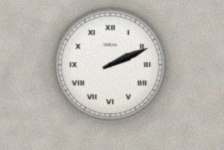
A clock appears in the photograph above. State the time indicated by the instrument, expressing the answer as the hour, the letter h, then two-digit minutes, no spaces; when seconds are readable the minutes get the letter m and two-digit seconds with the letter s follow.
2h11
